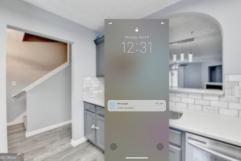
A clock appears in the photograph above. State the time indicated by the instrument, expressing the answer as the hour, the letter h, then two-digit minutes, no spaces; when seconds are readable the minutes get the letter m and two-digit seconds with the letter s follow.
12h31
